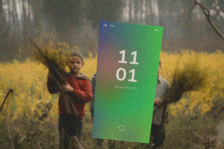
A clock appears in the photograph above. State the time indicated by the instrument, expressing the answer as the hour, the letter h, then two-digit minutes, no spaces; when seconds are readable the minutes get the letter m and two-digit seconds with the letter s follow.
11h01
